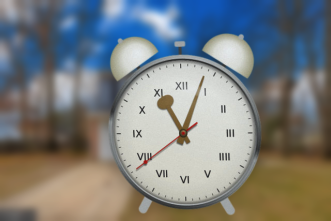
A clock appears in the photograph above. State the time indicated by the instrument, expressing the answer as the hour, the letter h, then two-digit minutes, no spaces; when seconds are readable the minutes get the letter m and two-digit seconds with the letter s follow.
11h03m39s
